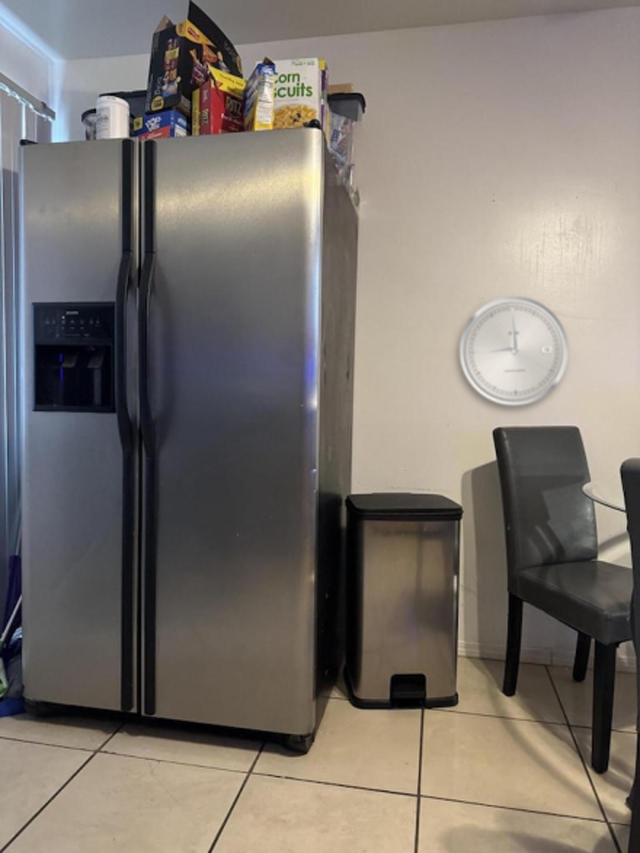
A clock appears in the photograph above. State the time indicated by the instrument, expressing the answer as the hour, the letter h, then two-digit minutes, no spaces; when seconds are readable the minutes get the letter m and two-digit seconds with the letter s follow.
9h00
